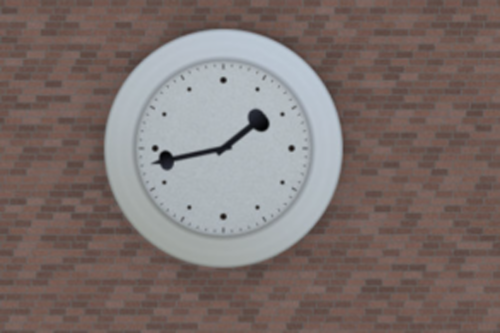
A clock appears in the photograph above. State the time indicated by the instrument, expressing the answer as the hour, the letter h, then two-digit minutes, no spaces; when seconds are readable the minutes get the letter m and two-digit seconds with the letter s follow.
1h43
